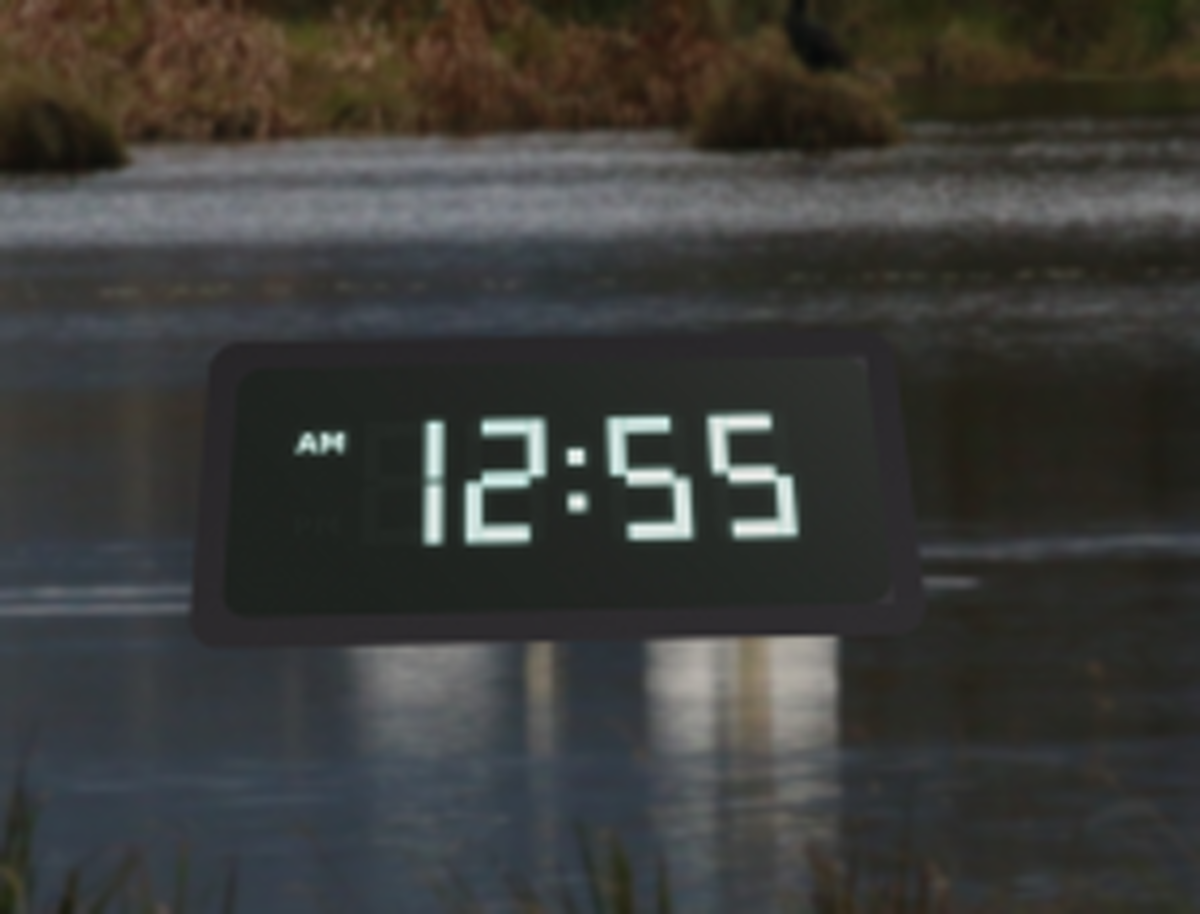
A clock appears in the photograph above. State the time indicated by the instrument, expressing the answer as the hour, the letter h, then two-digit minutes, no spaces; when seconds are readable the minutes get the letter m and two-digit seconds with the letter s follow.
12h55
